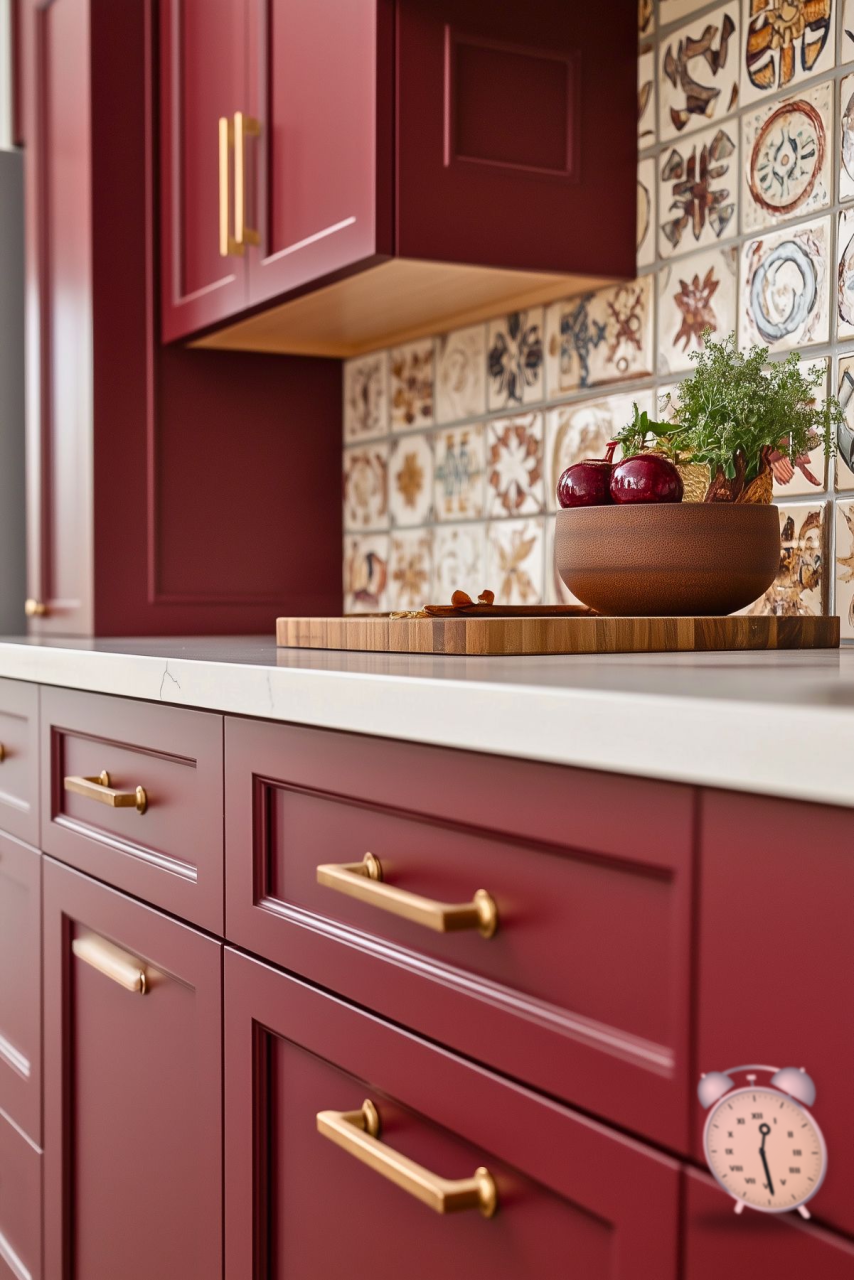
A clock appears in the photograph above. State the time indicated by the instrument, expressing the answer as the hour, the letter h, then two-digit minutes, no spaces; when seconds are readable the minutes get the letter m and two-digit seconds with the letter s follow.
12h29
